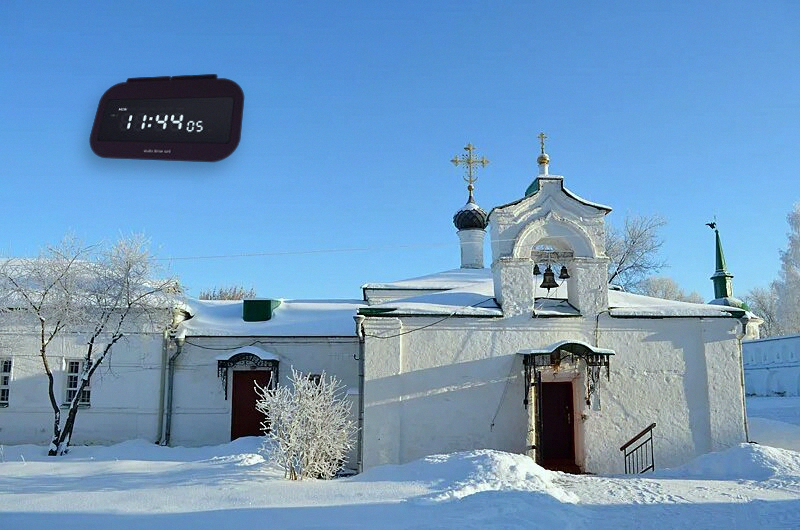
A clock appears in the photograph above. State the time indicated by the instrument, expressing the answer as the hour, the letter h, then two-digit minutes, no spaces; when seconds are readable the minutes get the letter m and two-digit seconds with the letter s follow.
11h44m05s
